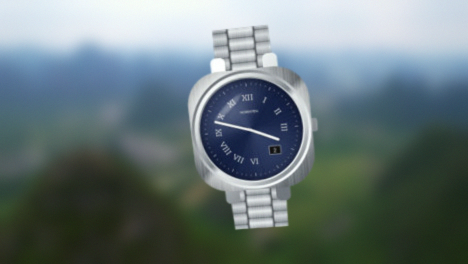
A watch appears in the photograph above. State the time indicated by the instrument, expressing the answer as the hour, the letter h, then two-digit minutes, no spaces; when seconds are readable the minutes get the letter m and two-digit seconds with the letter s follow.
3h48
